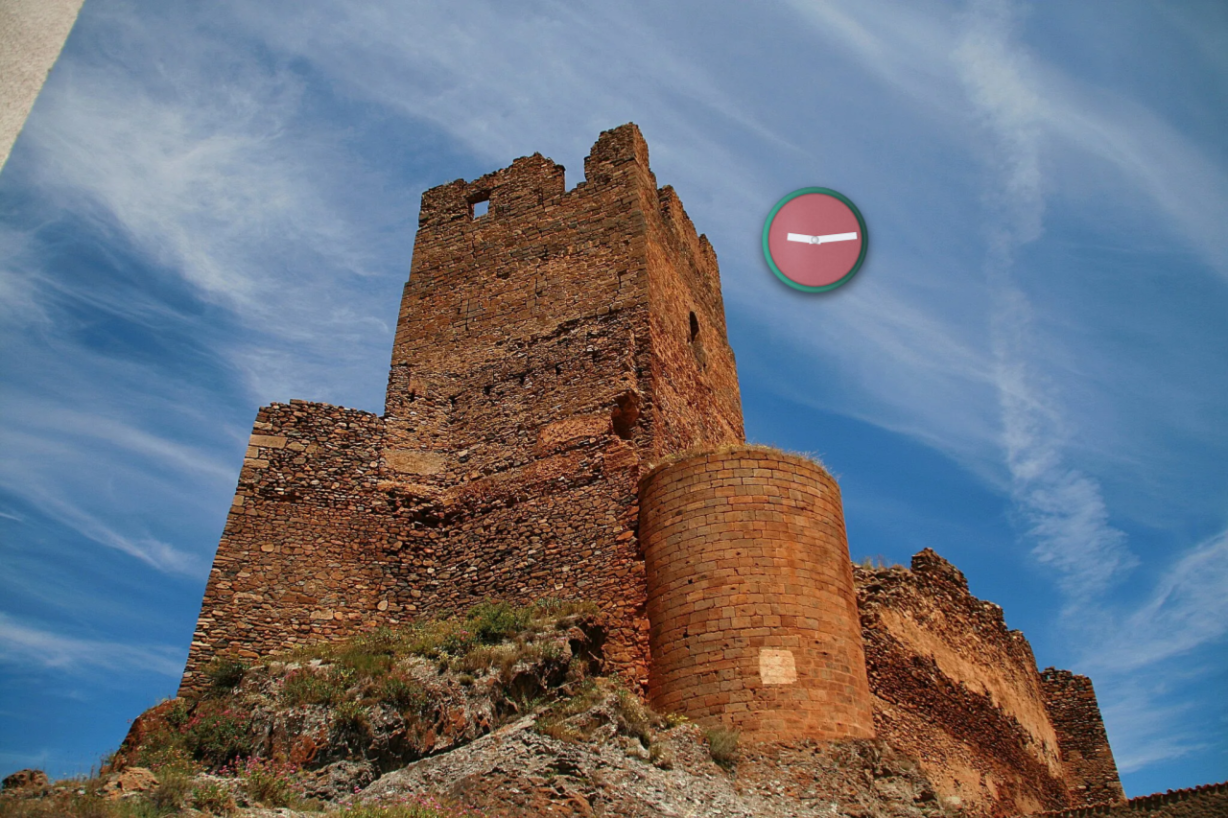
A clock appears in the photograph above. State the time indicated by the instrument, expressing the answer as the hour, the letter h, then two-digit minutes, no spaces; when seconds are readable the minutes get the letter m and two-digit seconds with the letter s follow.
9h14
